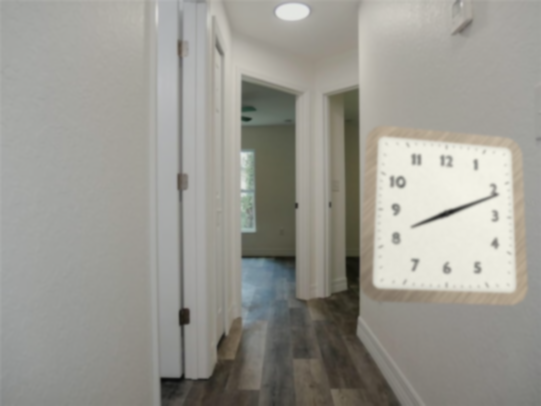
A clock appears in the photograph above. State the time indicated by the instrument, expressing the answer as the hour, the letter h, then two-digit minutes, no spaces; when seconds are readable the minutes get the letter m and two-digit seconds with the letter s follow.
8h11
